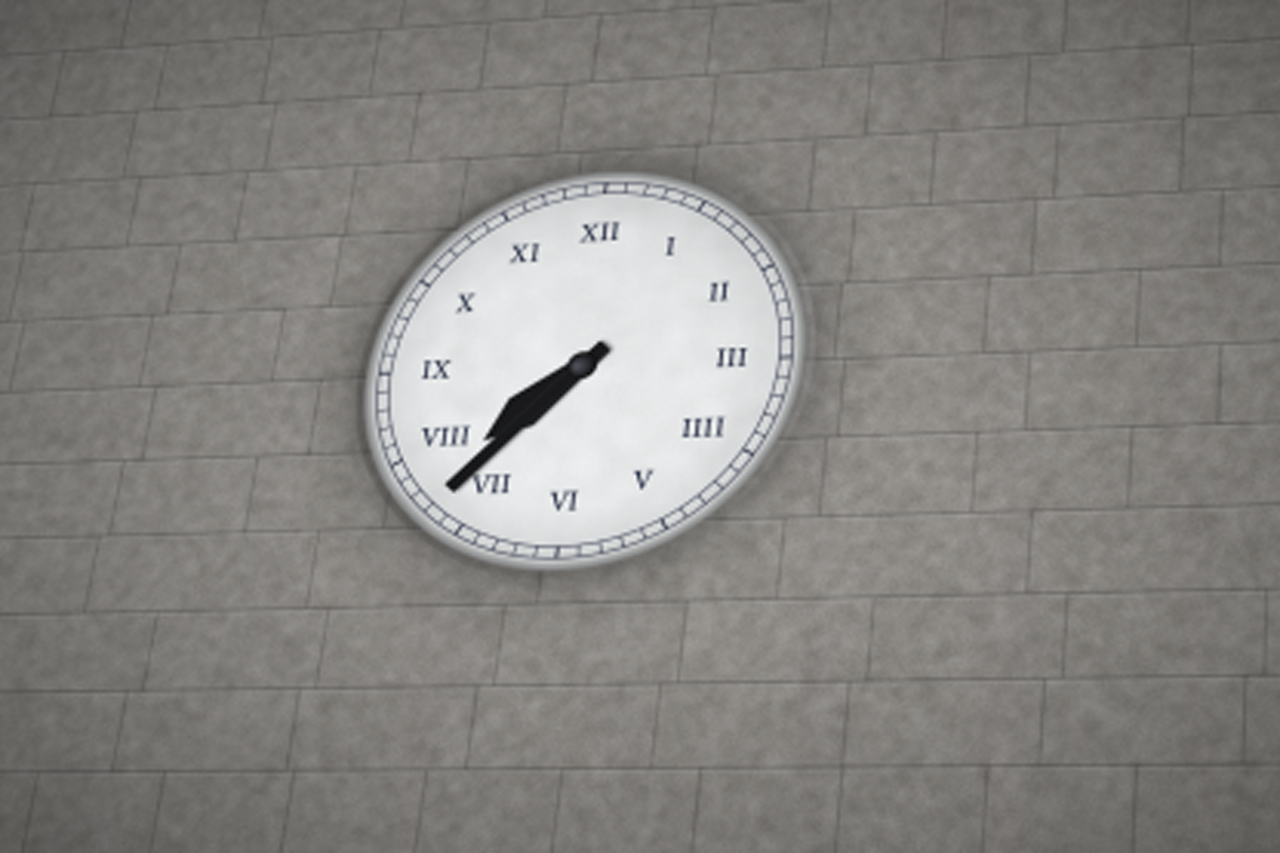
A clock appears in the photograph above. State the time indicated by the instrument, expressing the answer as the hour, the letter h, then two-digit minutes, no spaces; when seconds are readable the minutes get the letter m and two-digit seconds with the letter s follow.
7h37
